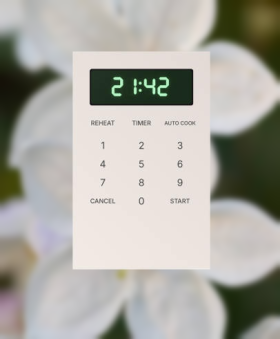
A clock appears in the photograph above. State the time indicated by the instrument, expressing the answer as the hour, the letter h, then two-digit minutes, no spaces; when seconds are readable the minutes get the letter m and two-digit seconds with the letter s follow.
21h42
